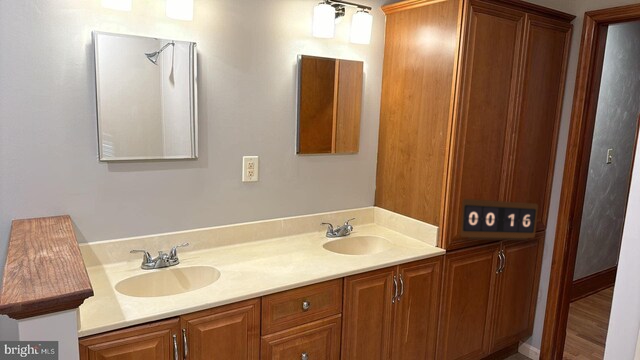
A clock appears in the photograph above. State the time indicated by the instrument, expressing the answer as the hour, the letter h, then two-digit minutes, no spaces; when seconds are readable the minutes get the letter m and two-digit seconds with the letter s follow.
0h16
